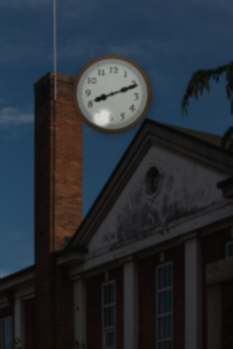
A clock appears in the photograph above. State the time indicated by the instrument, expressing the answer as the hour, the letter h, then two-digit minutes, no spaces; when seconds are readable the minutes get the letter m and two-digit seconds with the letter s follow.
8h11
